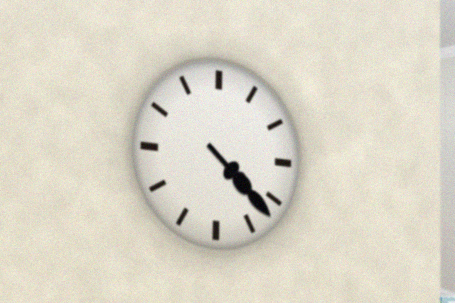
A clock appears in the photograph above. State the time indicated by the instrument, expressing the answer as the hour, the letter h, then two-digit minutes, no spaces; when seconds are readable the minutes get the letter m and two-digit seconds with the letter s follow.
4h22
